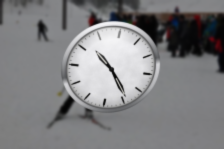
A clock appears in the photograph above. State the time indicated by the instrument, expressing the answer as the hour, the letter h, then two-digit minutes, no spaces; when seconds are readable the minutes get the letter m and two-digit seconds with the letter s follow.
10h24
